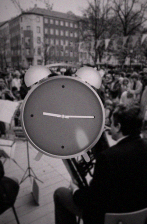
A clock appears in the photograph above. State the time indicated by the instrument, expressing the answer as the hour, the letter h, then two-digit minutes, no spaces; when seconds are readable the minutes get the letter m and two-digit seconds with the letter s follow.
9h15
